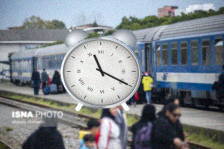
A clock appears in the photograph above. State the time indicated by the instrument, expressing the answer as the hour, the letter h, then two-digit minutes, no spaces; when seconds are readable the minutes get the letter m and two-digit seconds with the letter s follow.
11h20
